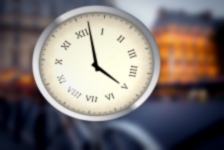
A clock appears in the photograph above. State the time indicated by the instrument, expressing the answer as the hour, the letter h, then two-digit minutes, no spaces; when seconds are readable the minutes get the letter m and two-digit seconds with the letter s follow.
5h02
